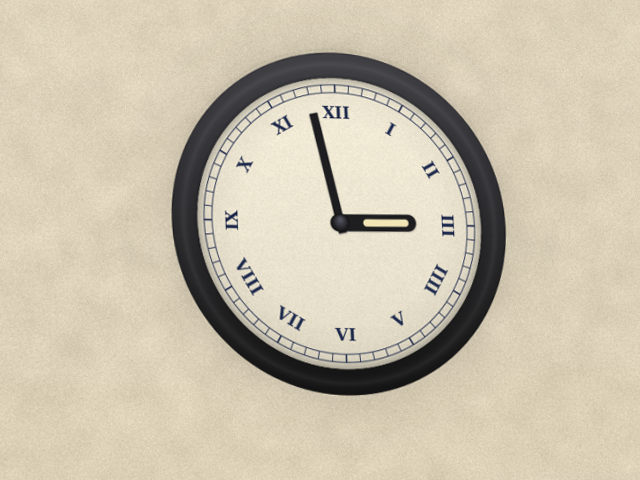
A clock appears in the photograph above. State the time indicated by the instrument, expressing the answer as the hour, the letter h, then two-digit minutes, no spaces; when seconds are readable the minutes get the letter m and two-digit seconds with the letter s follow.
2h58
